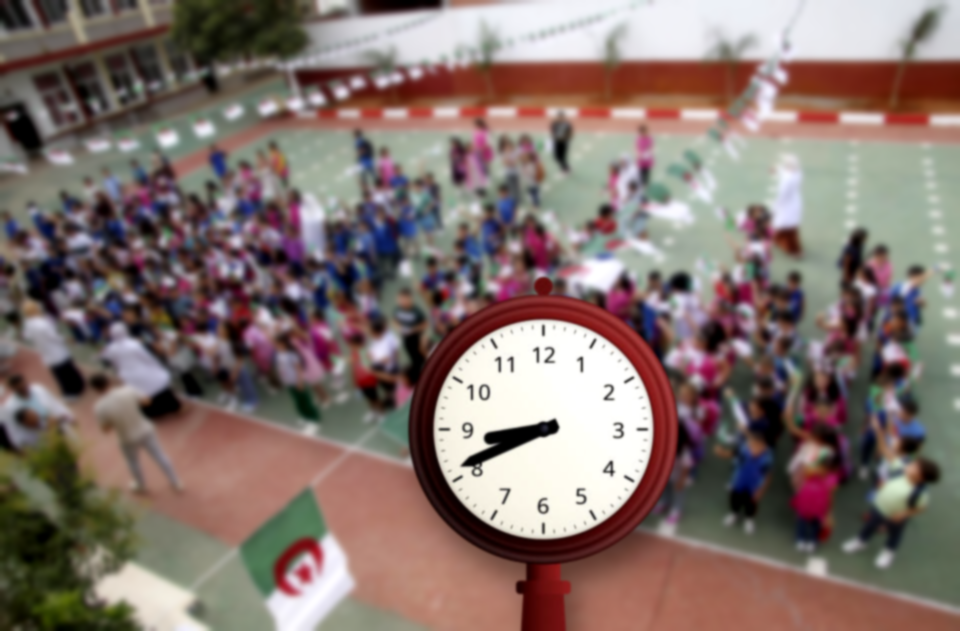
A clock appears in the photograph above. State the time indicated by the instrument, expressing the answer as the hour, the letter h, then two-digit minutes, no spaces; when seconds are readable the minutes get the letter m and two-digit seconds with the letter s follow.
8h41
